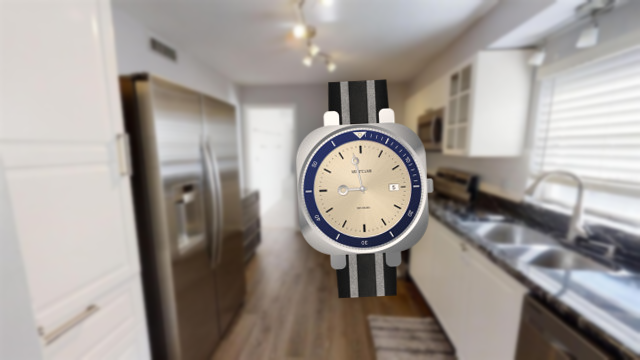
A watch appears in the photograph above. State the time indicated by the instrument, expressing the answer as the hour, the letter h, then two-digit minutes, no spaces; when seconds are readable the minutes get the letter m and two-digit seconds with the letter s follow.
8h58
